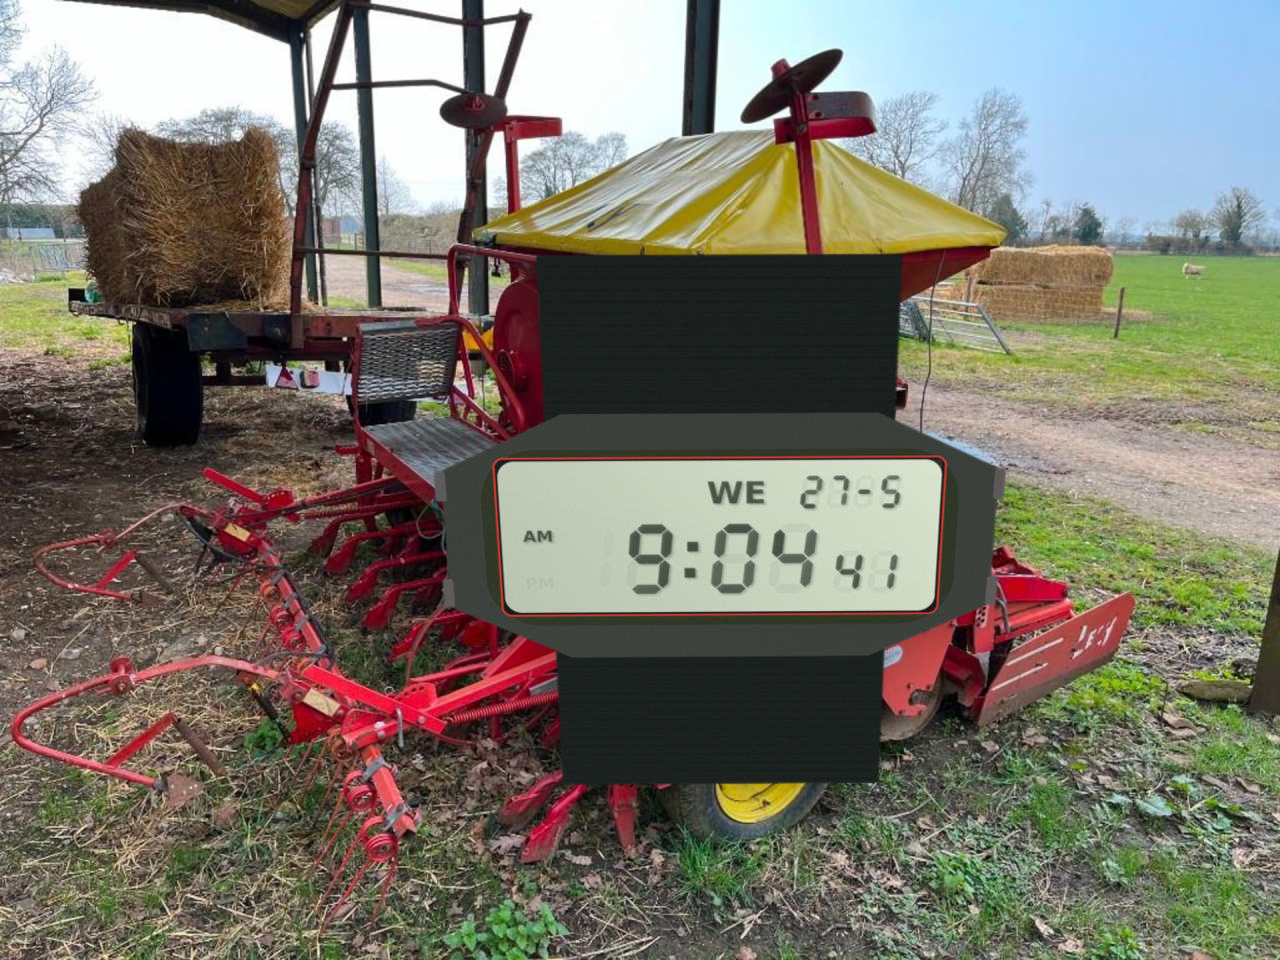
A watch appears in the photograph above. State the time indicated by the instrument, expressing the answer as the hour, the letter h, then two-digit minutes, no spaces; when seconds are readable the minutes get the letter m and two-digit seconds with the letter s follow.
9h04m41s
